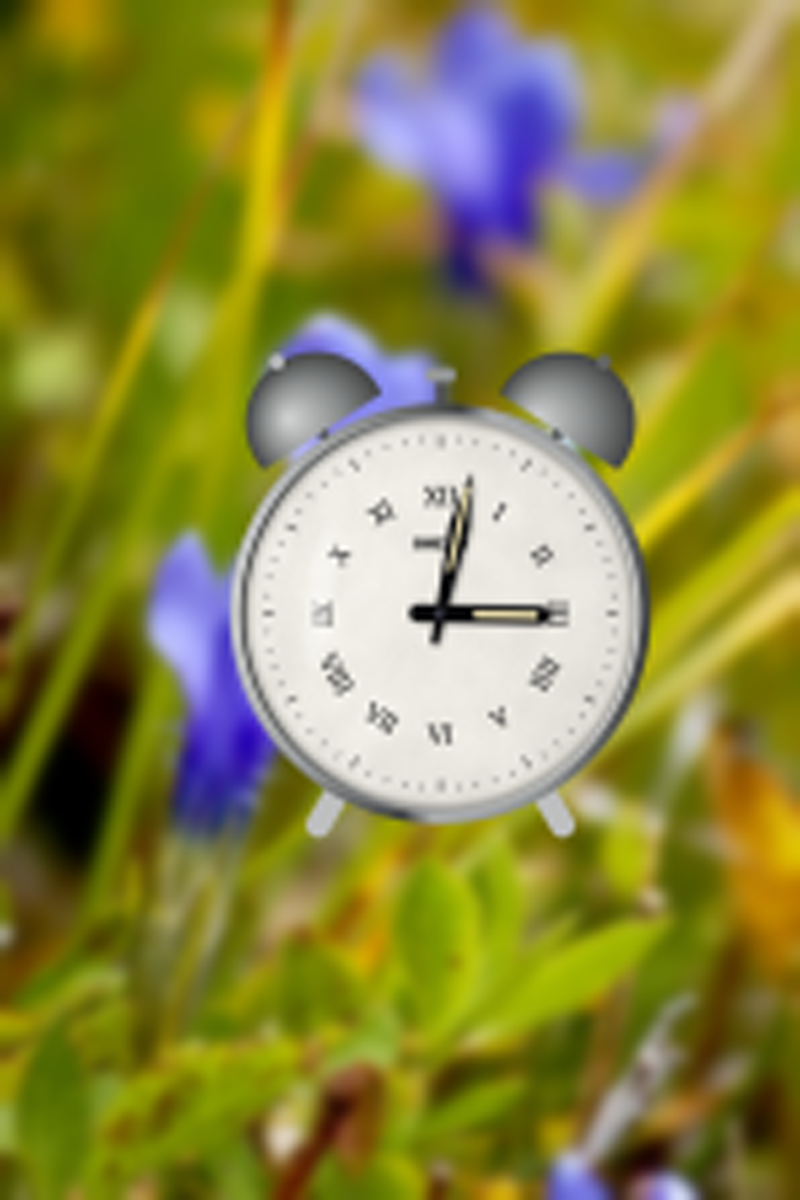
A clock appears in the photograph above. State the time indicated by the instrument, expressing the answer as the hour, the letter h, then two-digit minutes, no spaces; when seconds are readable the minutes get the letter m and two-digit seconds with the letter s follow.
3h02
